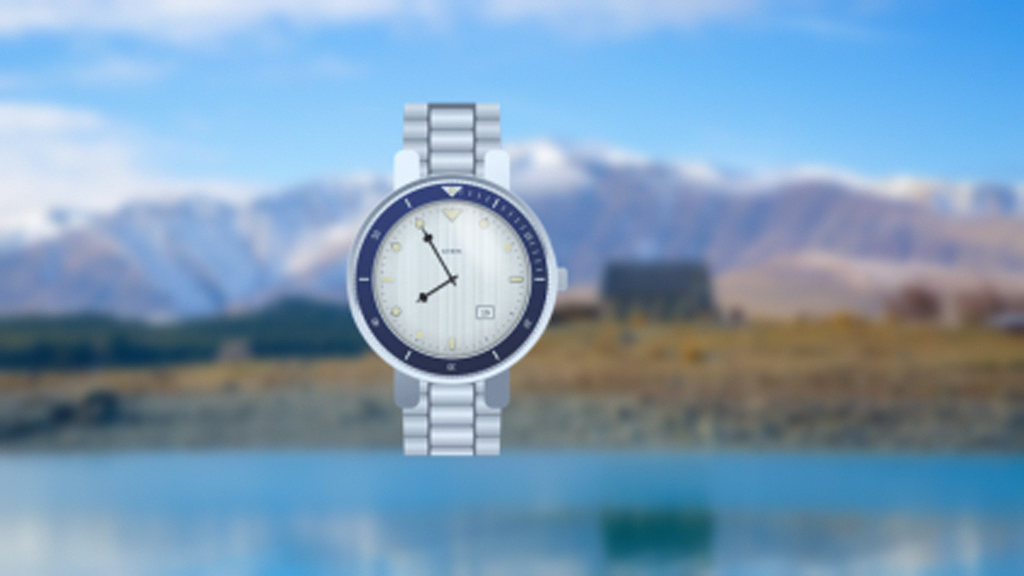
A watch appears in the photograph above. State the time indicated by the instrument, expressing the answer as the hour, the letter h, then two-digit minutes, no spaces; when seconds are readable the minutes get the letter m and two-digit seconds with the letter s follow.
7h55
